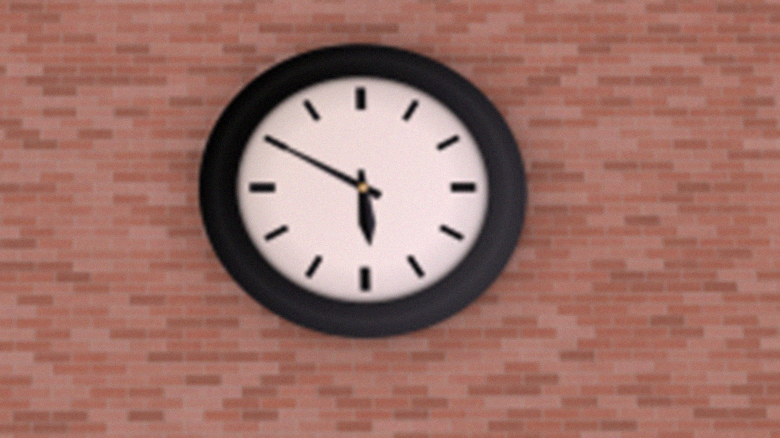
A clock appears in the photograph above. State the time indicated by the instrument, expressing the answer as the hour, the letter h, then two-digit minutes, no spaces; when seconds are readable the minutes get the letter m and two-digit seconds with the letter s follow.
5h50
